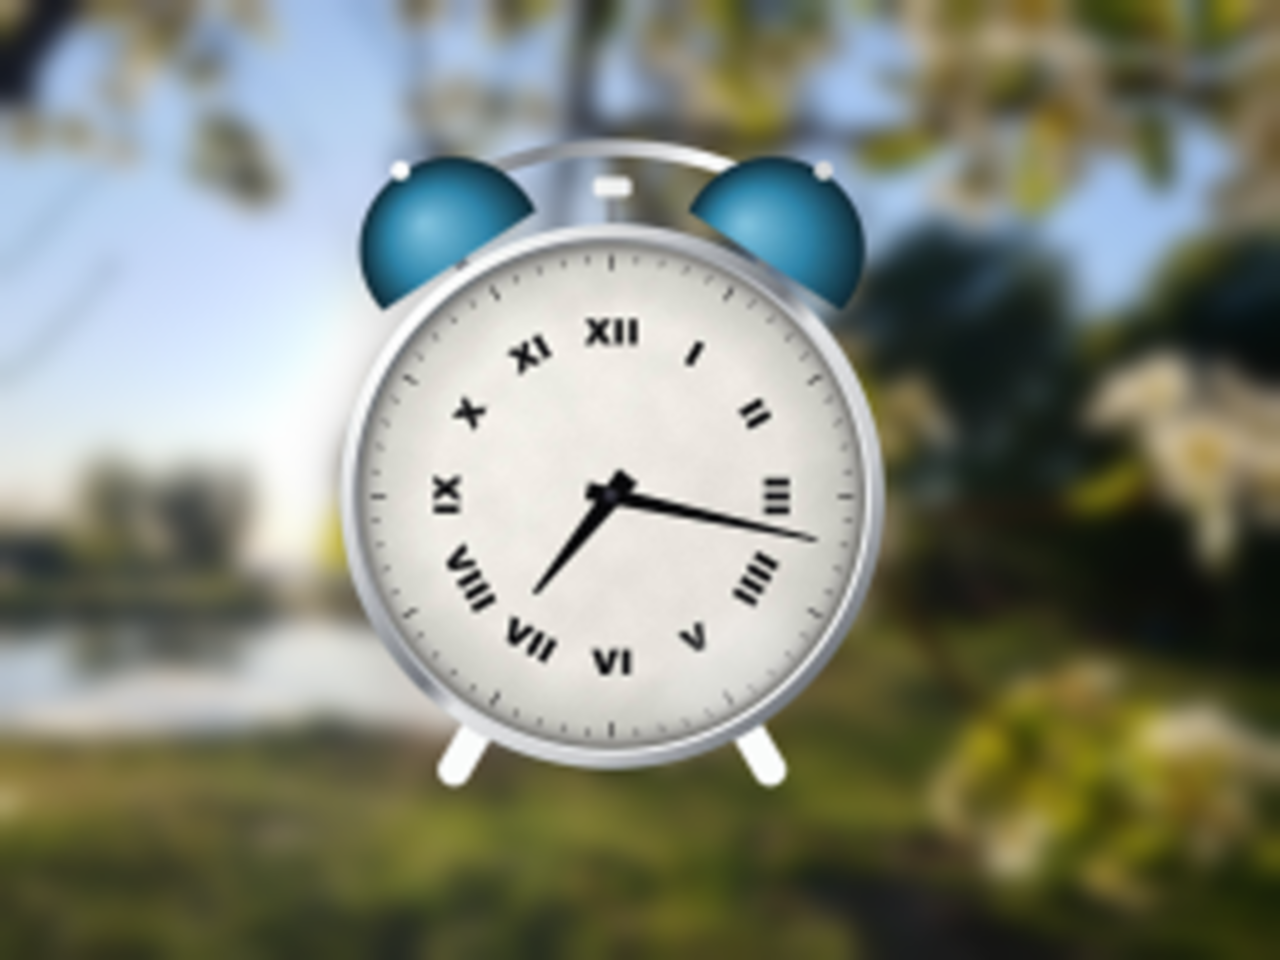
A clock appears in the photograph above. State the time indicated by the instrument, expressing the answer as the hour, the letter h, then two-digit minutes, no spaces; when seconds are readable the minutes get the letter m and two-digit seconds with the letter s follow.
7h17
